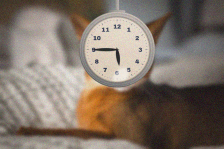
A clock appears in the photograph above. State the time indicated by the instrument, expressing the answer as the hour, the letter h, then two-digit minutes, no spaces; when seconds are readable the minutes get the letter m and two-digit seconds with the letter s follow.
5h45
